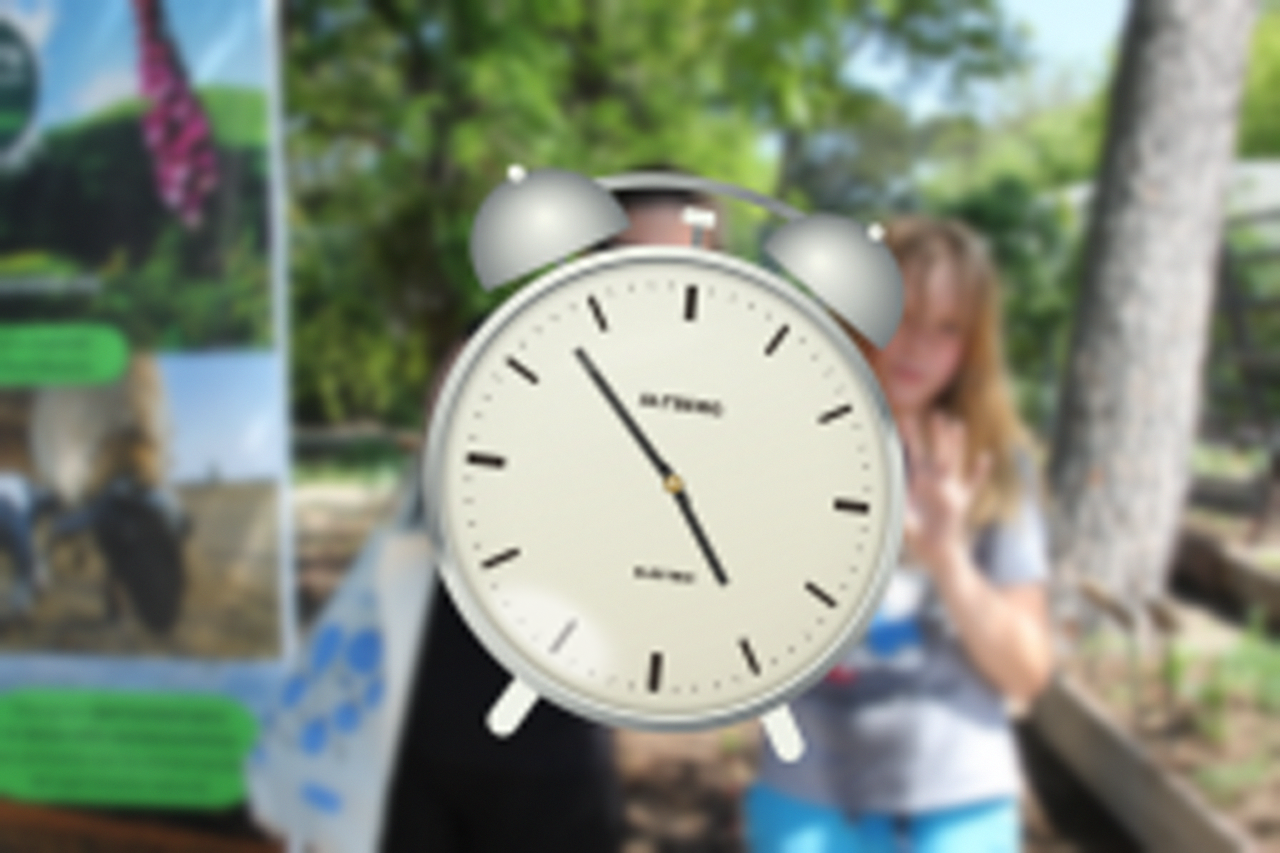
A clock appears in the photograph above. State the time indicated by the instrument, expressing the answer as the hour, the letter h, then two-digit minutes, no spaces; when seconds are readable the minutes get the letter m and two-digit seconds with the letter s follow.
4h53
